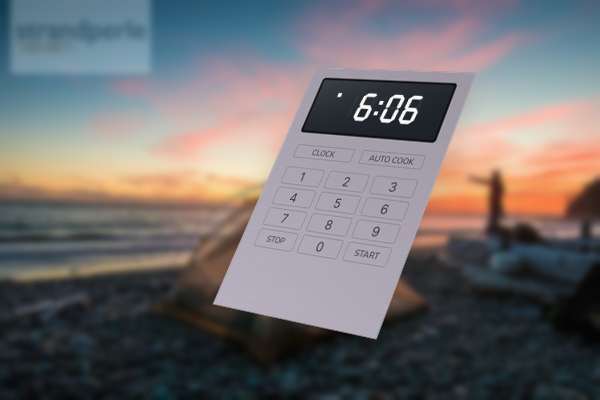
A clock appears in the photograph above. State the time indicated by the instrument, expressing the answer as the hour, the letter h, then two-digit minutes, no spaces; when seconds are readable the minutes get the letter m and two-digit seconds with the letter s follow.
6h06
